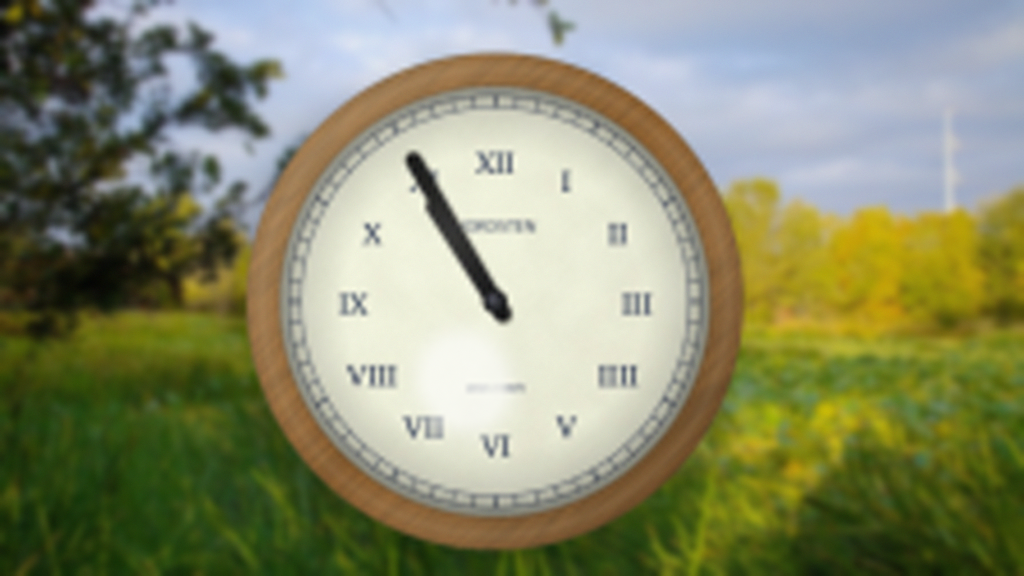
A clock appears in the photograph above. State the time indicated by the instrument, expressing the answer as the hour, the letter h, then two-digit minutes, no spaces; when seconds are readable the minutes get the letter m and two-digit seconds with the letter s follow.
10h55
